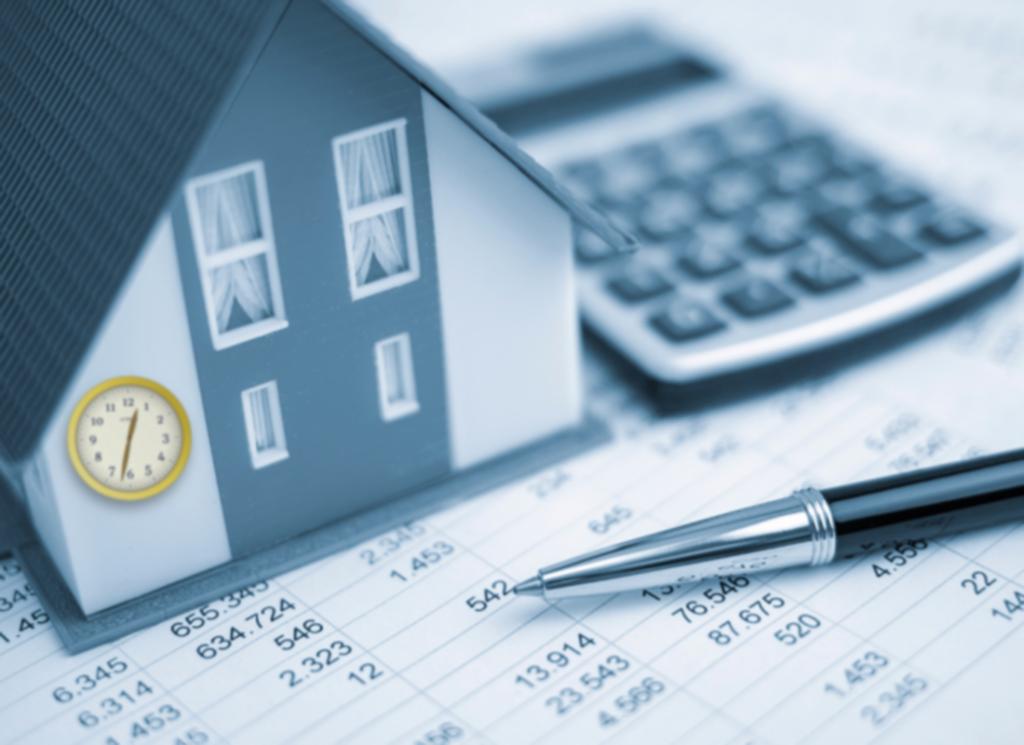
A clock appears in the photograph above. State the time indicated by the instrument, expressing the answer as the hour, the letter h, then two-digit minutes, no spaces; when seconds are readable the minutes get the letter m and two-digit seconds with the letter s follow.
12h32
